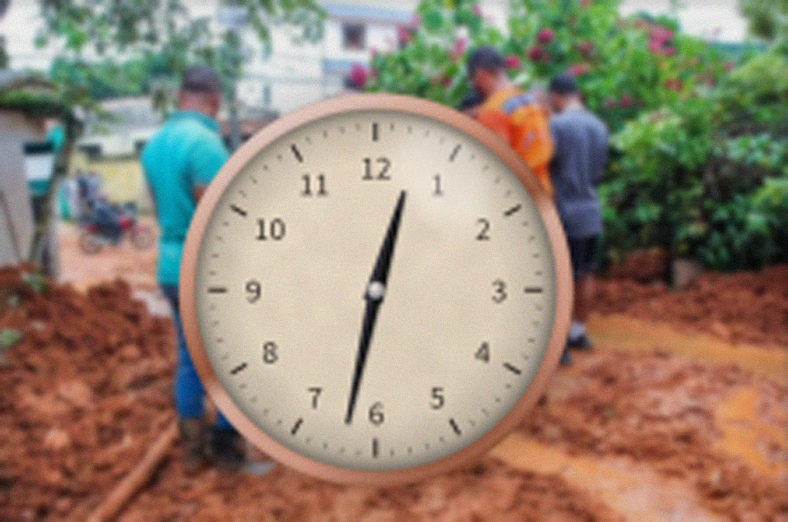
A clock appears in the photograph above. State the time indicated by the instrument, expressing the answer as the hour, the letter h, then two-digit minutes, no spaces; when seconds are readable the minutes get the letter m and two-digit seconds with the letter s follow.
12h32
